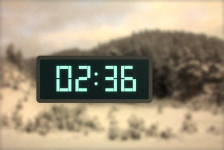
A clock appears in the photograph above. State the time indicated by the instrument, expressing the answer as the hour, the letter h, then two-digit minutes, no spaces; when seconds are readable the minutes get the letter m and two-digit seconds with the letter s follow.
2h36
